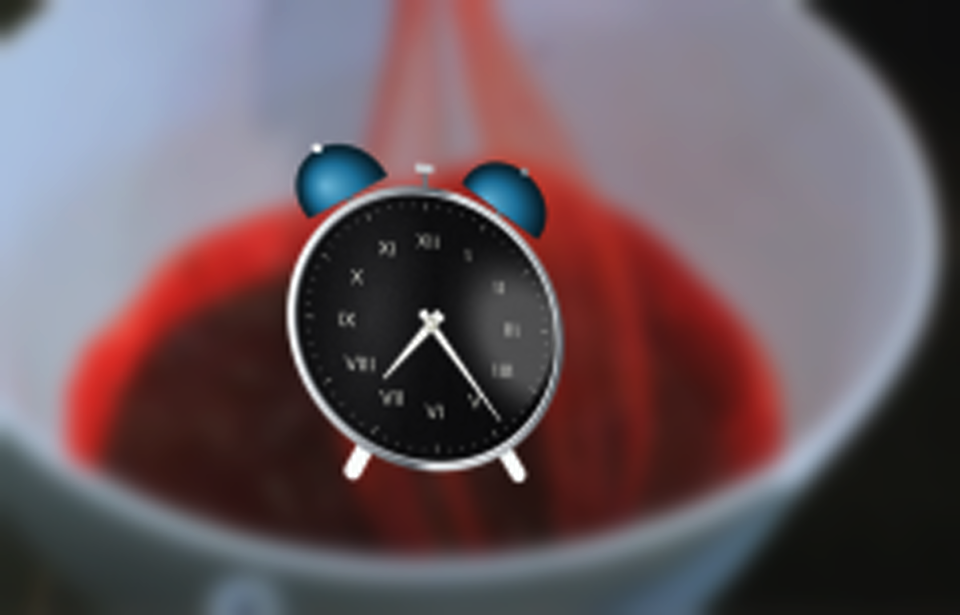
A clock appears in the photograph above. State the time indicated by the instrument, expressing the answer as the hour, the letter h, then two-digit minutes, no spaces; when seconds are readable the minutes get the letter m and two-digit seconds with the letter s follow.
7h24
